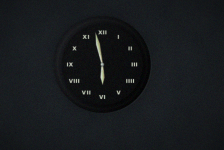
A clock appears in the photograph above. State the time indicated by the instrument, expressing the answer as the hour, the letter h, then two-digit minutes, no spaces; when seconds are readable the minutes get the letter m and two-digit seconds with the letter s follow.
5h58
